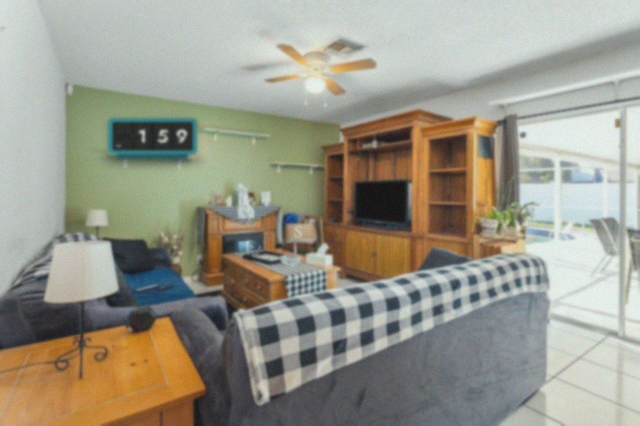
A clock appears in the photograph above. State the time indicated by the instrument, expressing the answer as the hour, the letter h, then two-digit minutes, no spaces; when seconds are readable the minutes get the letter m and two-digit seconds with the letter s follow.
1h59
